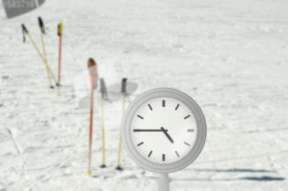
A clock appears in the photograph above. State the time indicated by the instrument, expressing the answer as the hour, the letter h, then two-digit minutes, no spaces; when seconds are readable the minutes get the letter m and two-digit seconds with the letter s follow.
4h45
